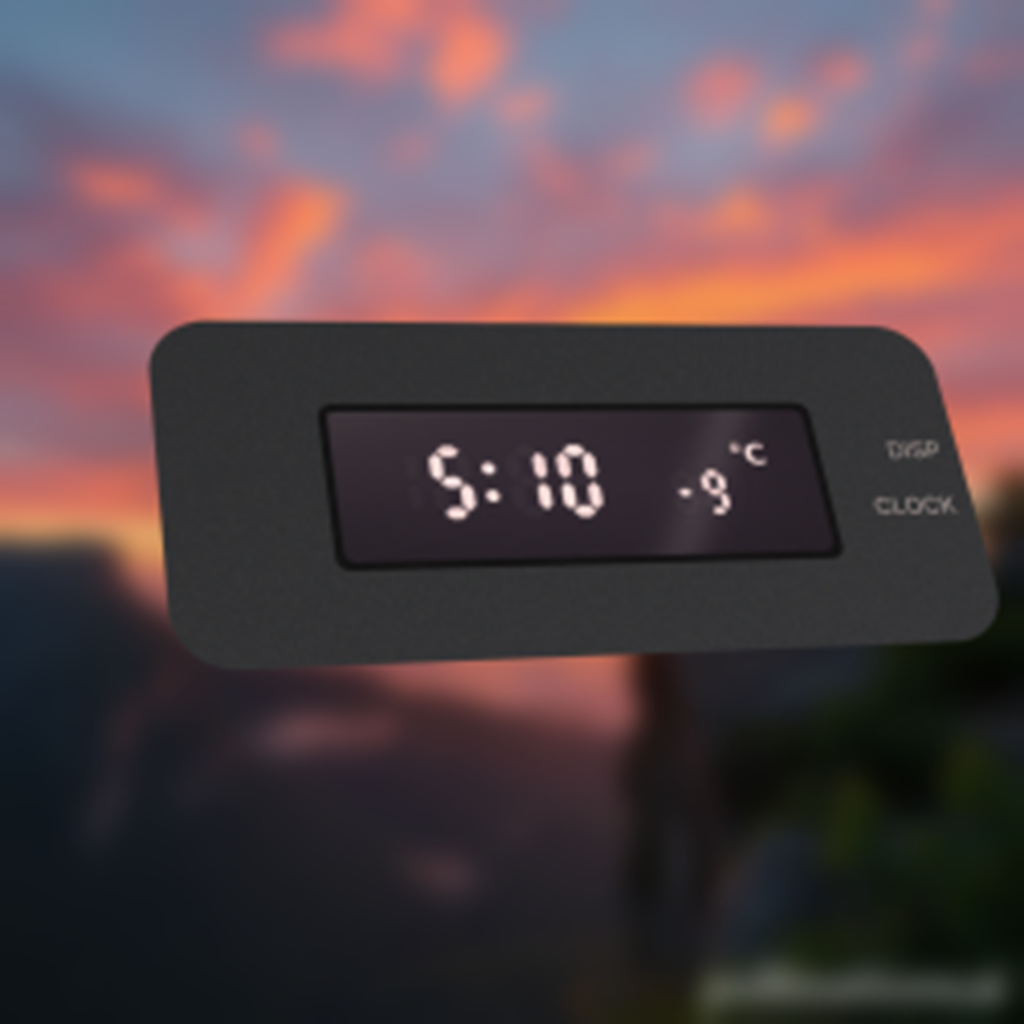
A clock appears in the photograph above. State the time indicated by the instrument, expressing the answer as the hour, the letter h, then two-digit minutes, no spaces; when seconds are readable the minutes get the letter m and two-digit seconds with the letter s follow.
5h10
